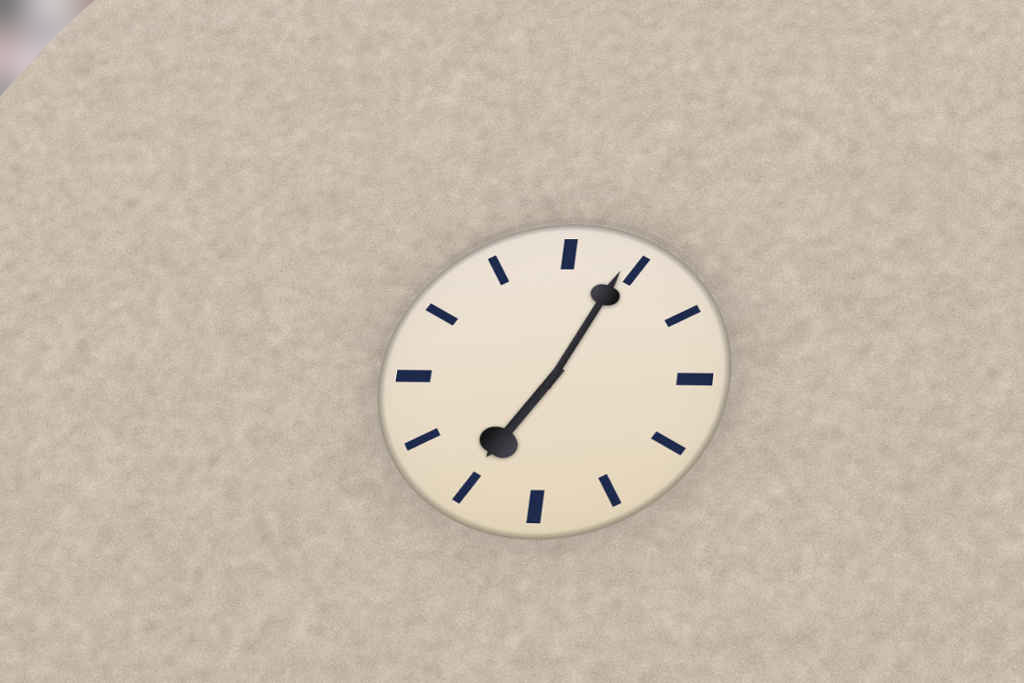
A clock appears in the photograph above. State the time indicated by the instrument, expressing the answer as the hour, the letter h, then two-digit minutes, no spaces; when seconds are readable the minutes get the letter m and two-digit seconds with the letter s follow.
7h04
